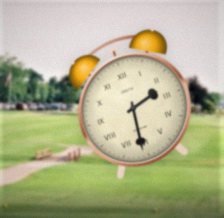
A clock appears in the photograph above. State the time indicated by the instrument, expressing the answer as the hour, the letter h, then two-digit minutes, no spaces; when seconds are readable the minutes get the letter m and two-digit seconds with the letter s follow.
2h31
